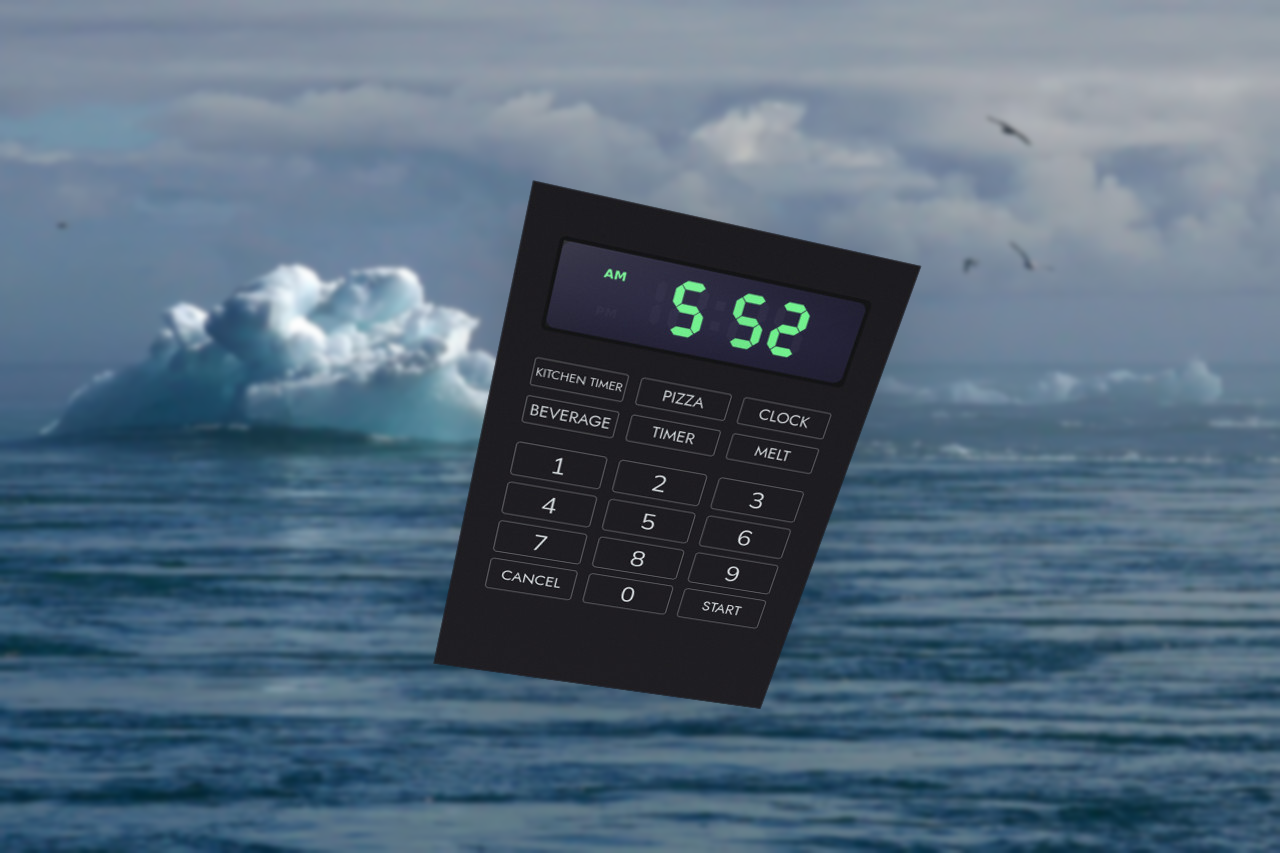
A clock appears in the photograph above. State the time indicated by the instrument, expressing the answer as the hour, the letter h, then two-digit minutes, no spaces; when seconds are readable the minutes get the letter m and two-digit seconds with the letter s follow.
5h52
